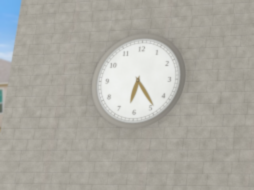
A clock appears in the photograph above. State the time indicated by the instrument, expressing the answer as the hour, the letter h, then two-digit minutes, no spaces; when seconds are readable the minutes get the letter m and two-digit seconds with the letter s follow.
6h24
